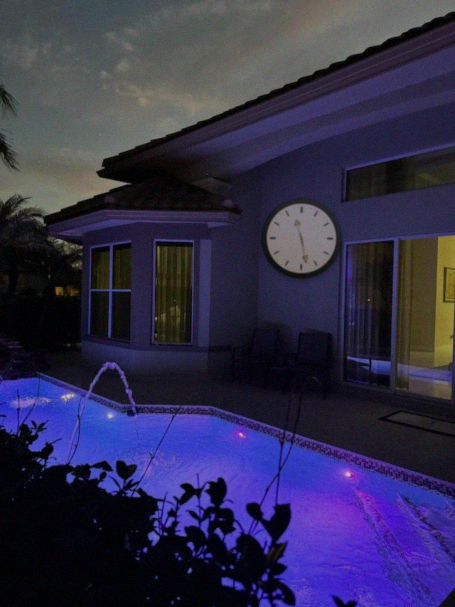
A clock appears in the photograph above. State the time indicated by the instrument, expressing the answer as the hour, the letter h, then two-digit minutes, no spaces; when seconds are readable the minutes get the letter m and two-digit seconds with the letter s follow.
11h28
